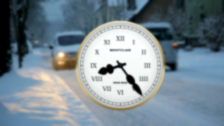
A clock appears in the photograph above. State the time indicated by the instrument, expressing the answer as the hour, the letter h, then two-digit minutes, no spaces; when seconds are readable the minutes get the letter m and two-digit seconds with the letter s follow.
8h24
